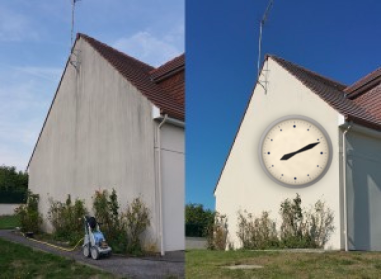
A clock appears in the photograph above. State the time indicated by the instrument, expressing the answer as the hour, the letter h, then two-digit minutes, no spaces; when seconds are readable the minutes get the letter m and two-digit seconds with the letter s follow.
8h11
